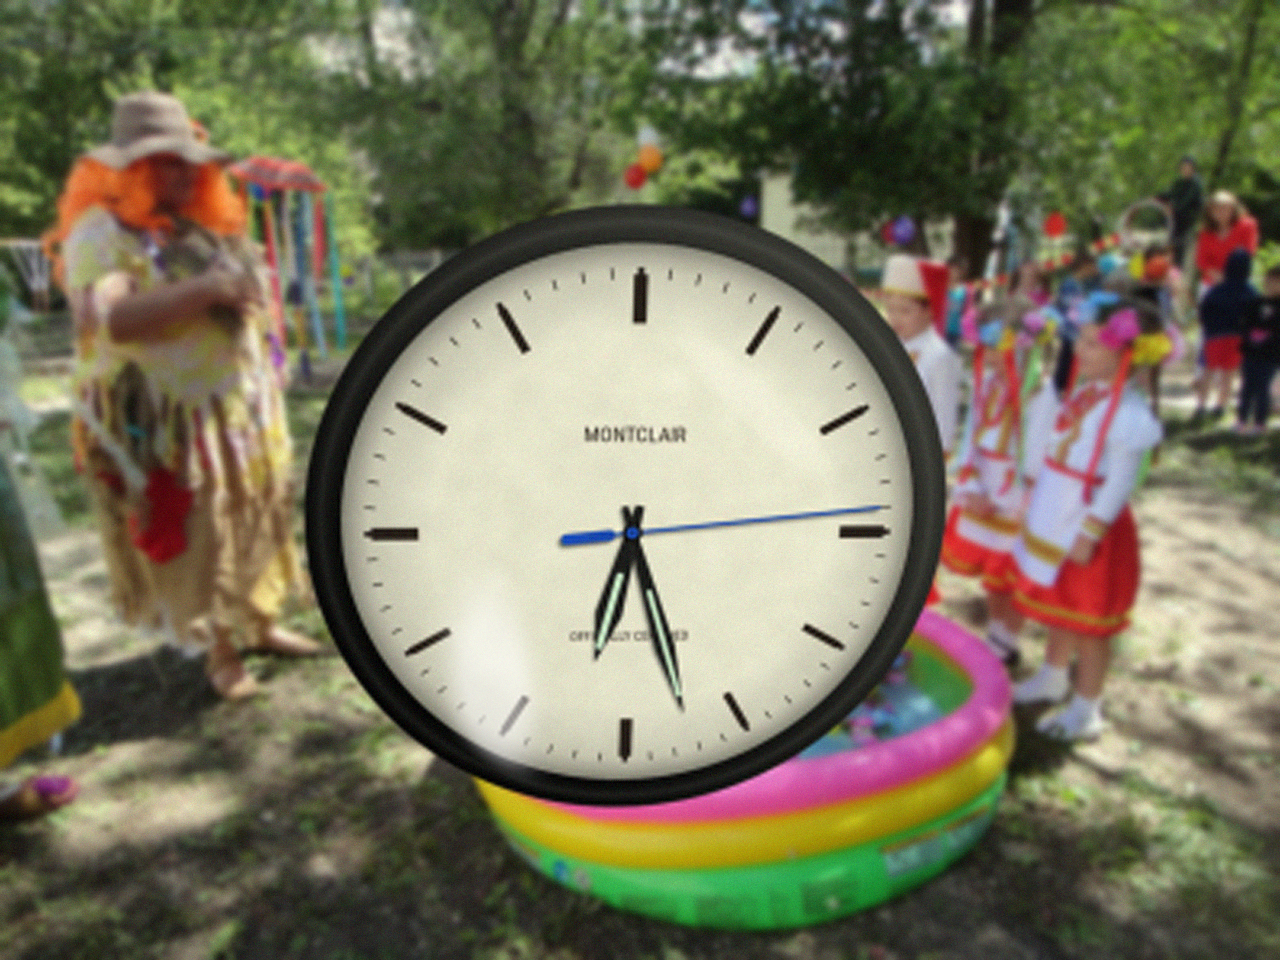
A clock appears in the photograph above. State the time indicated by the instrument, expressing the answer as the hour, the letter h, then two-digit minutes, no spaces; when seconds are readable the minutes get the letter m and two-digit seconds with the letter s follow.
6h27m14s
